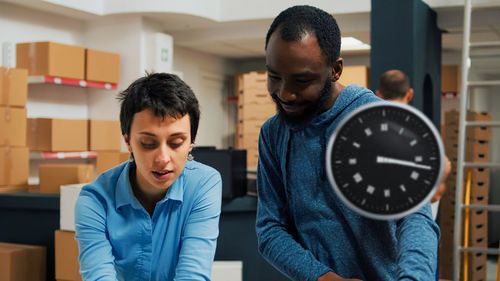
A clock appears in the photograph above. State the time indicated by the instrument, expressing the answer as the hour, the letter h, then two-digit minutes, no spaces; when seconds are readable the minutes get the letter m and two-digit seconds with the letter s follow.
3h17
